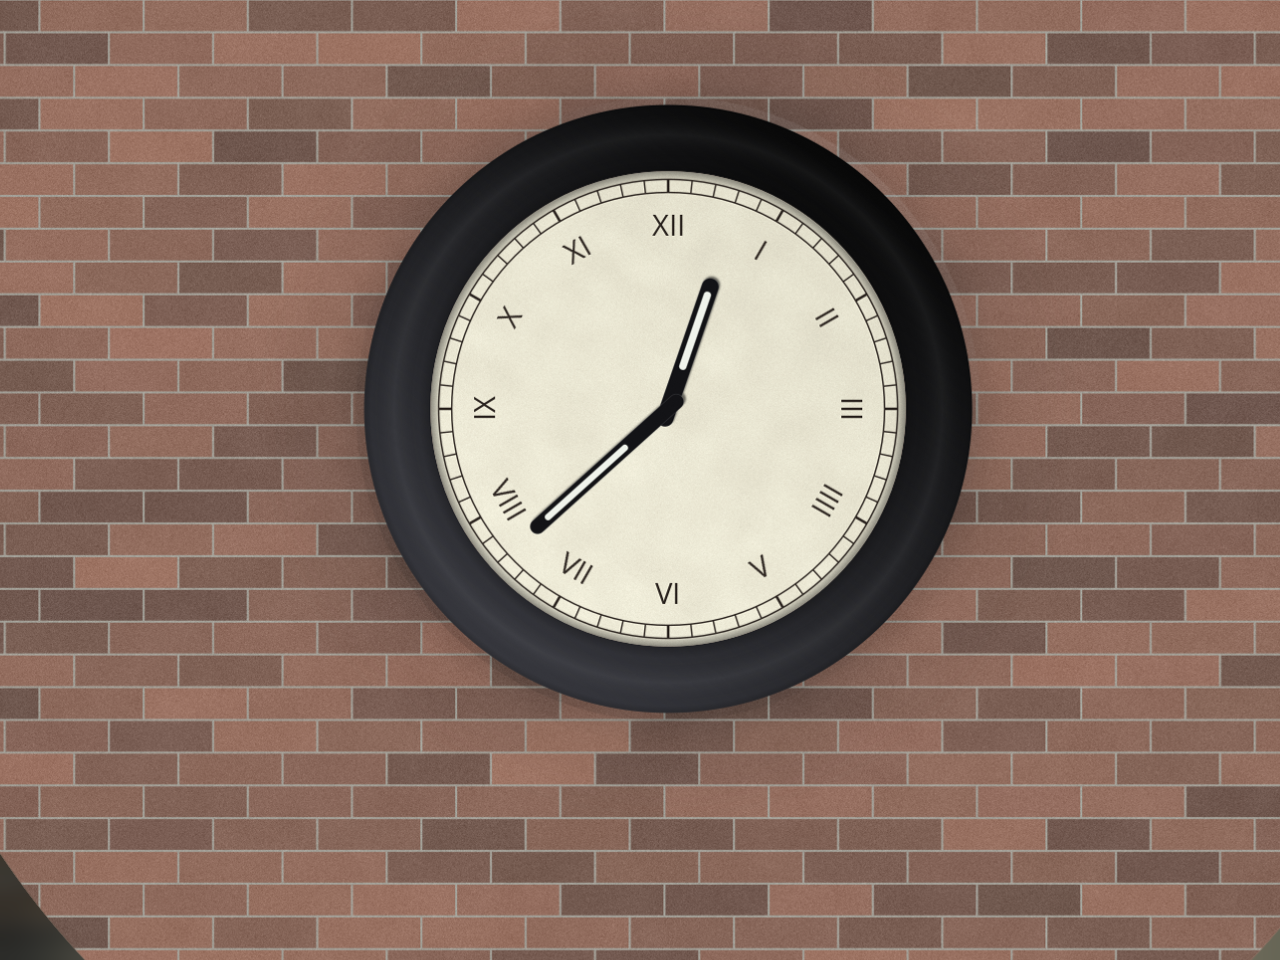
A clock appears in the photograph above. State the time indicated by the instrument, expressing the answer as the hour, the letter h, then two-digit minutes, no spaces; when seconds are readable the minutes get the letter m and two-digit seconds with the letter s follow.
12h38
